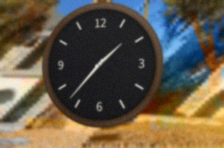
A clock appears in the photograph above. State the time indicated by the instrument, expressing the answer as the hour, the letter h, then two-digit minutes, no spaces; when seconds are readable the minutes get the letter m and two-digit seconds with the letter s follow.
1h37
